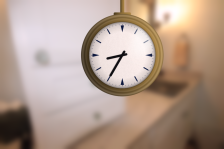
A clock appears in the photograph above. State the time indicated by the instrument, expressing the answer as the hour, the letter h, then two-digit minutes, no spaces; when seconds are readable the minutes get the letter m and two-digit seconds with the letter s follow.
8h35
